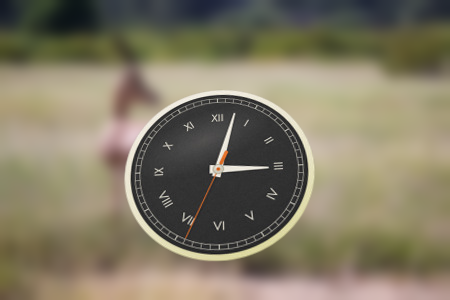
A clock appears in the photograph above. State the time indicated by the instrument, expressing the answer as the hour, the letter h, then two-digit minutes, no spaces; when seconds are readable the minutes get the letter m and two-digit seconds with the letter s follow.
3h02m34s
